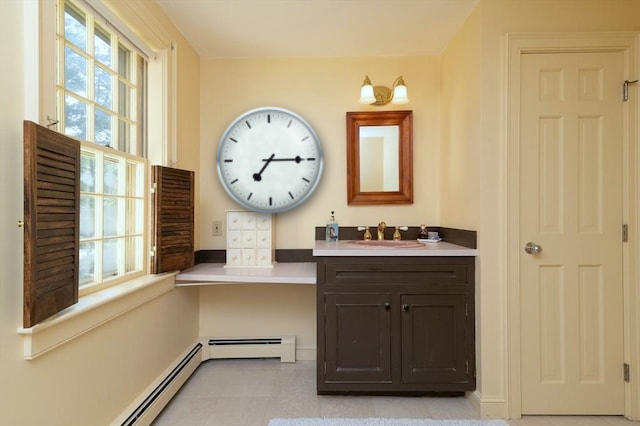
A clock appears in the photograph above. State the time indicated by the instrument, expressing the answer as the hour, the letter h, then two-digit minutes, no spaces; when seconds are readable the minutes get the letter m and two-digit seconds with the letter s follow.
7h15
